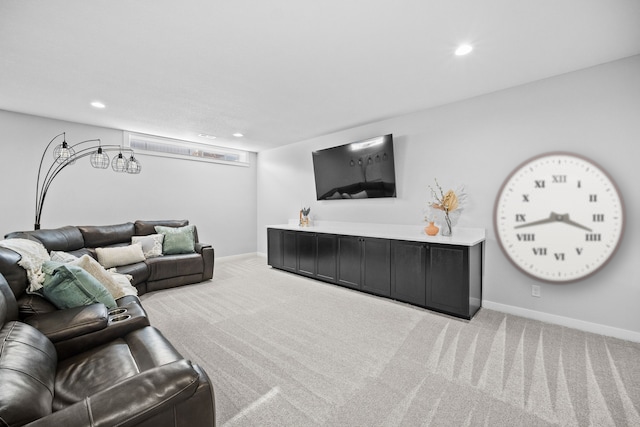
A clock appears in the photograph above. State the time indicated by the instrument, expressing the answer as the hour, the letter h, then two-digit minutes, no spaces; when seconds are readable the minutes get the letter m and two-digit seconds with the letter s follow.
3h43
